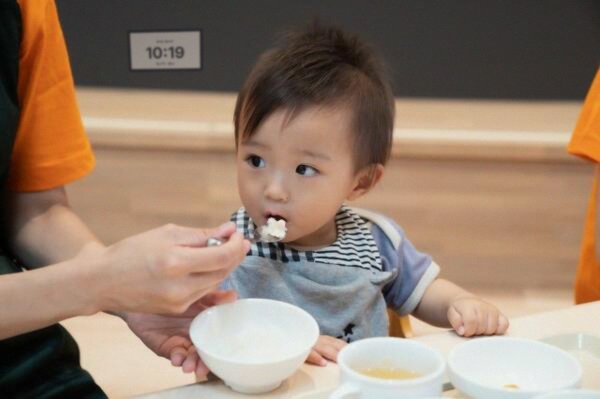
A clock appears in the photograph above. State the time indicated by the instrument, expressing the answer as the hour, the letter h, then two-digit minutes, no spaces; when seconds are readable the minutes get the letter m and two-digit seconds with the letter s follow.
10h19
